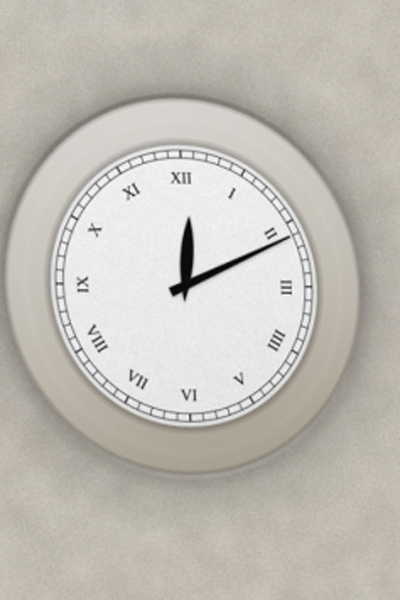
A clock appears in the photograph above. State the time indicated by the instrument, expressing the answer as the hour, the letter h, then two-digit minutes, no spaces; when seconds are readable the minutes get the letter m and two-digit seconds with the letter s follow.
12h11
